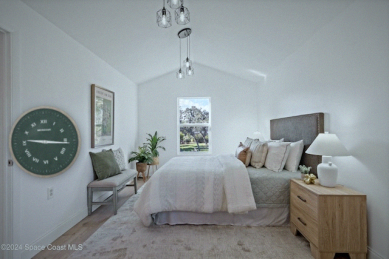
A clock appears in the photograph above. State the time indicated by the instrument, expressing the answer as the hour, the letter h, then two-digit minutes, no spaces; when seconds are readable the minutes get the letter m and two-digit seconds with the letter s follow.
9h16
